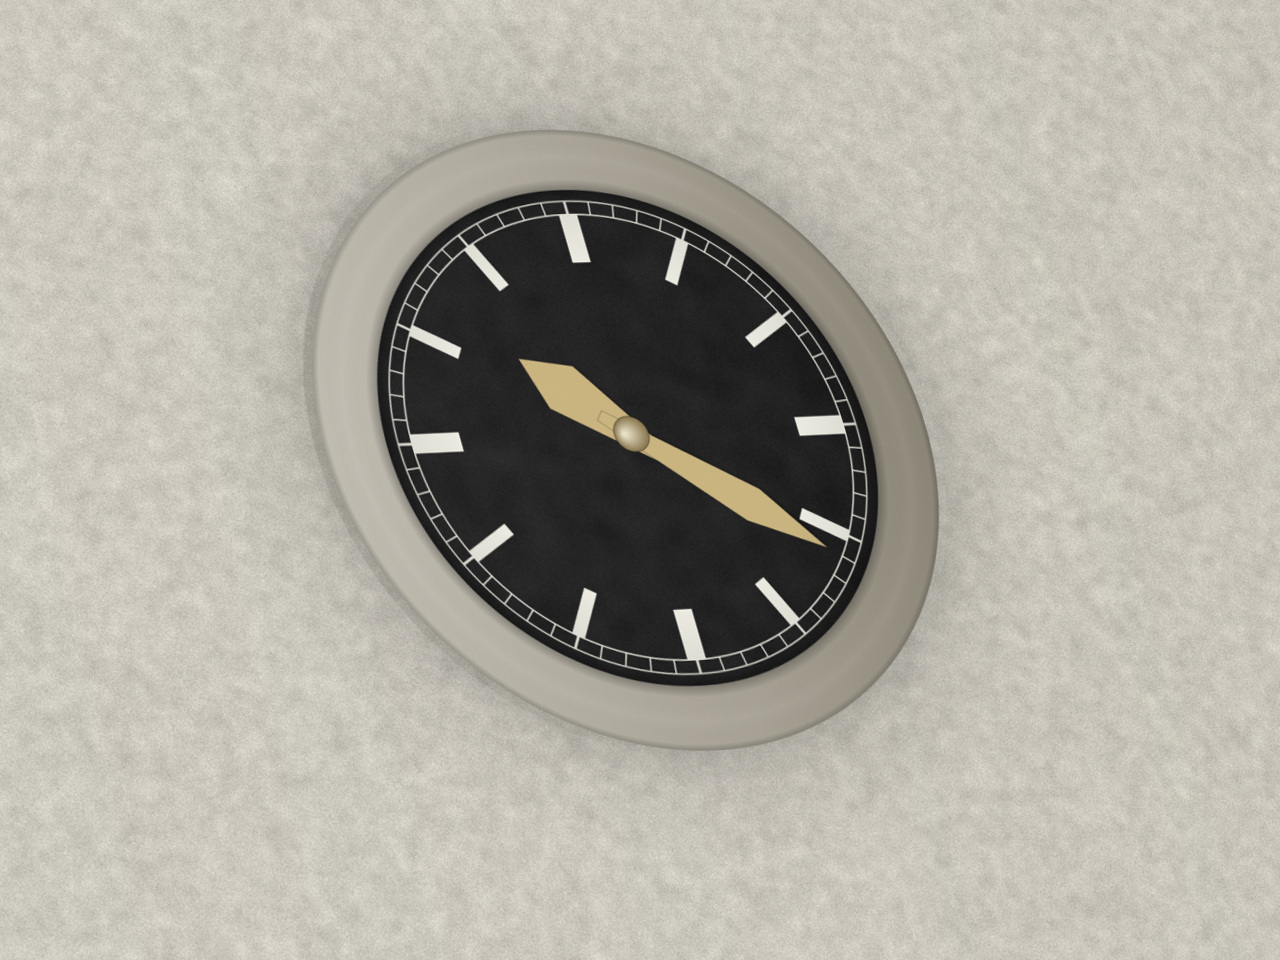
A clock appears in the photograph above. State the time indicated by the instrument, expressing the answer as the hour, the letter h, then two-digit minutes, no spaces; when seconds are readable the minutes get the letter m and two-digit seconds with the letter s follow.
10h21
